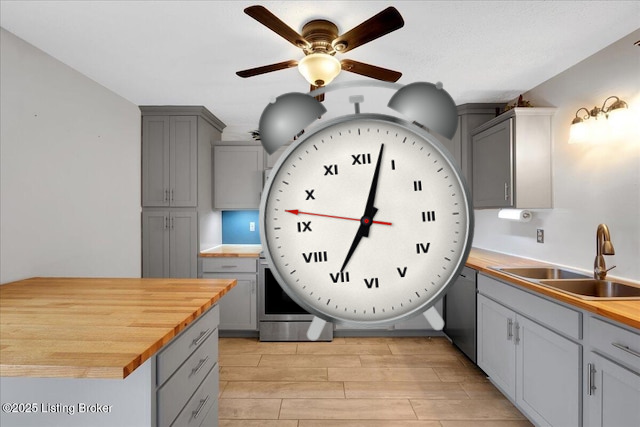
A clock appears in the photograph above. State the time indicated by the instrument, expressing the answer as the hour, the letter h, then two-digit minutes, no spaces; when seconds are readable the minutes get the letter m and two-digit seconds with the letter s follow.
7h02m47s
